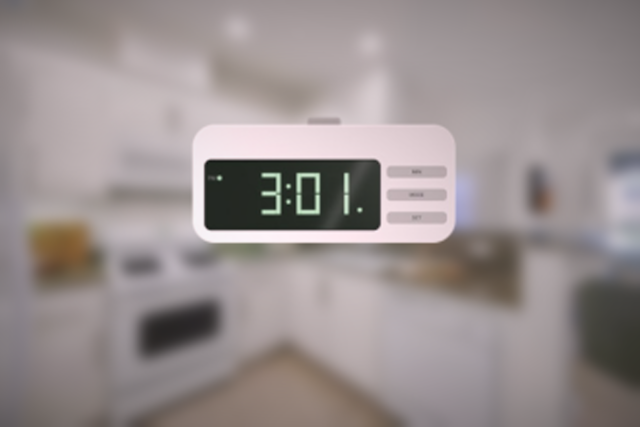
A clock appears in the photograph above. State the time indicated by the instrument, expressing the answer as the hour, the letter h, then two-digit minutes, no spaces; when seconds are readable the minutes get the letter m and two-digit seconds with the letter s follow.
3h01
